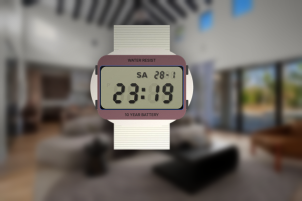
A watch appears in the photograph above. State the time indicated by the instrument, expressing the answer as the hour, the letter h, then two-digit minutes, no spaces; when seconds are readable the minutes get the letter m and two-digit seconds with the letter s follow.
23h19
